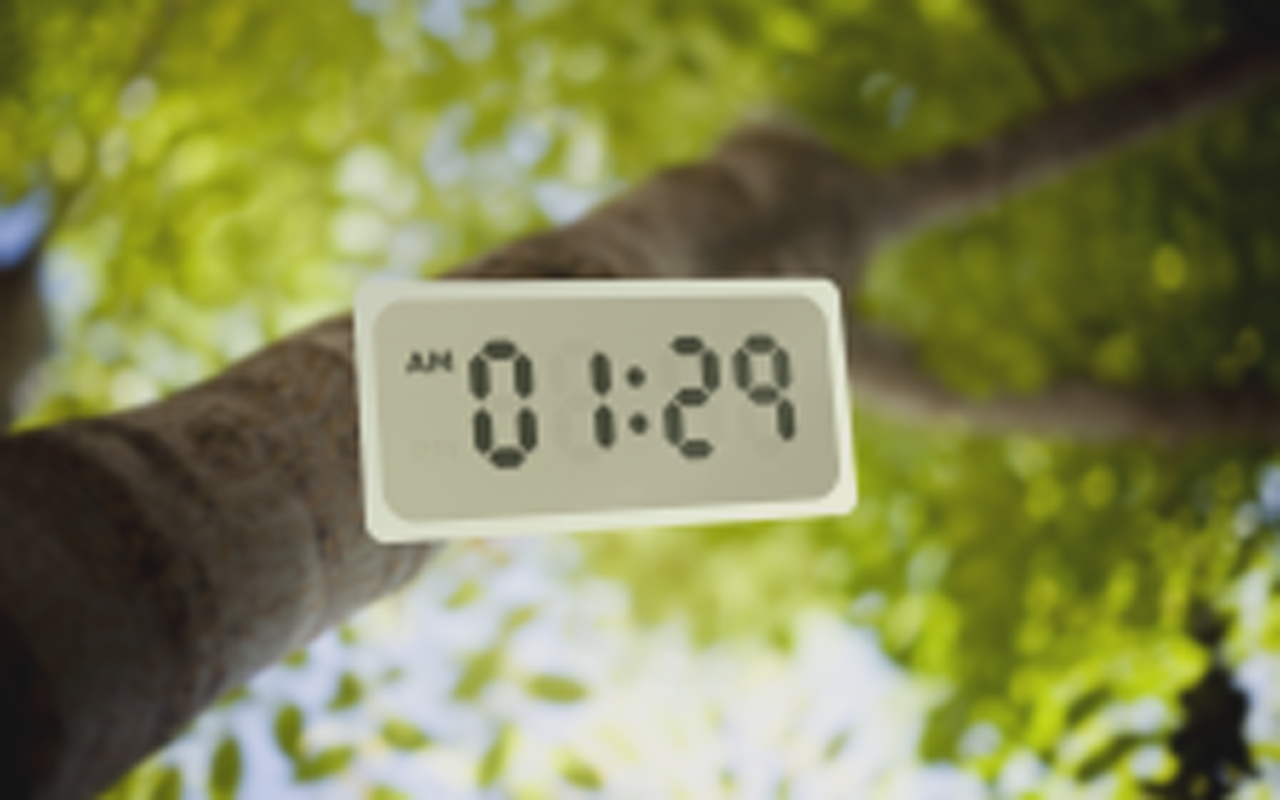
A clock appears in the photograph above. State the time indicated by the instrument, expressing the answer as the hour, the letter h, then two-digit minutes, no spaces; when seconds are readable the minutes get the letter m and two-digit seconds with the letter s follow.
1h29
